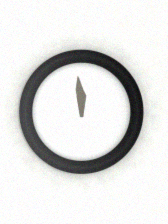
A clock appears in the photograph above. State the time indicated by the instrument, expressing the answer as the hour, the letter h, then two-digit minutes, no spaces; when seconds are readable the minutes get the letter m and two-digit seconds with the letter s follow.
11h59
